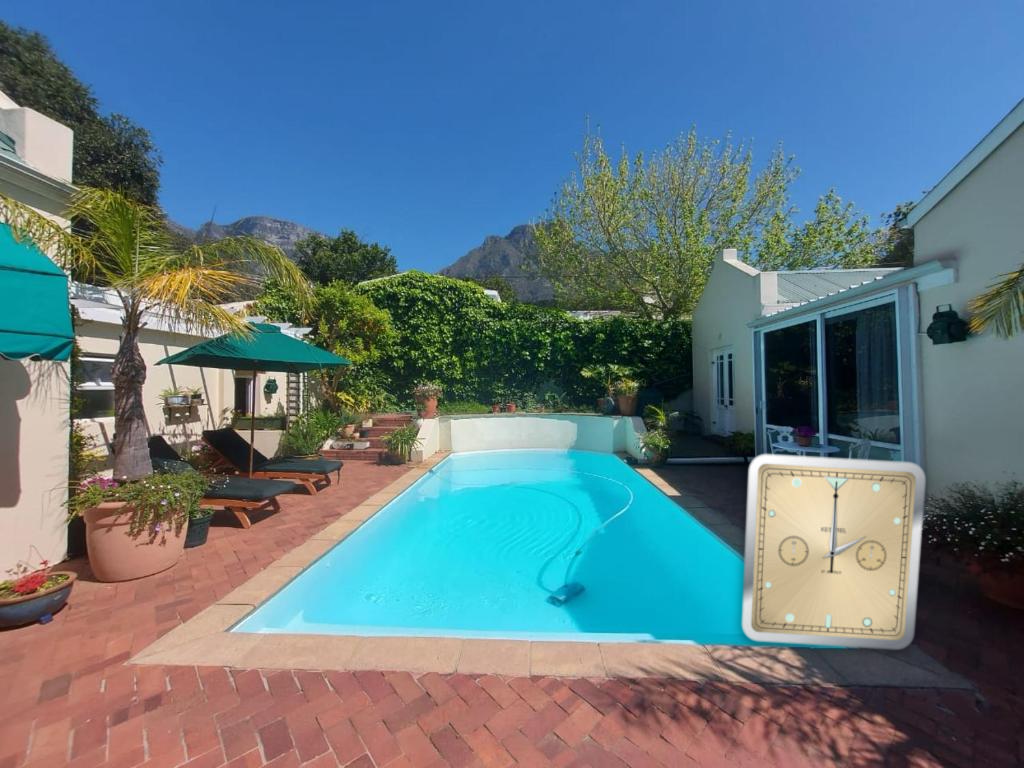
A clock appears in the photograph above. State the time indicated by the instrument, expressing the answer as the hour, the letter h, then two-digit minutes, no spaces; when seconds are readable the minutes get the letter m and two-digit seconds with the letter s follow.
2h00
